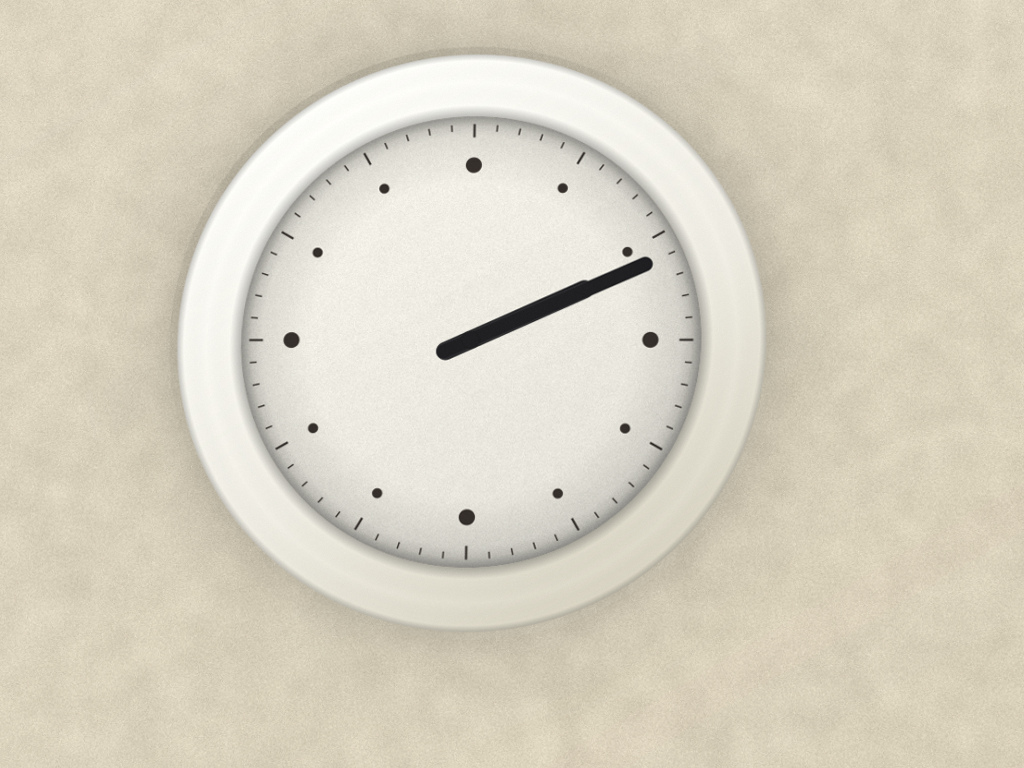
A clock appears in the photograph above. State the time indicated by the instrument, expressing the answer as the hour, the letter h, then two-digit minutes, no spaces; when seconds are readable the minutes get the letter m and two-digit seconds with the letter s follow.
2h11
